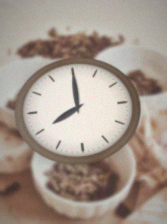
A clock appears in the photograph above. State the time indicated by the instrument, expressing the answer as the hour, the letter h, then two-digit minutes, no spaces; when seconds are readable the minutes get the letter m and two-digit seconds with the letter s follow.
8h00
